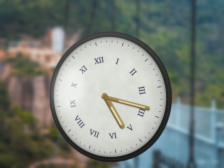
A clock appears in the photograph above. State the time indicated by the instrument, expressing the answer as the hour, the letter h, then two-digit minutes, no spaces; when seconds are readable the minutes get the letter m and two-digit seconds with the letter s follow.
5h19
